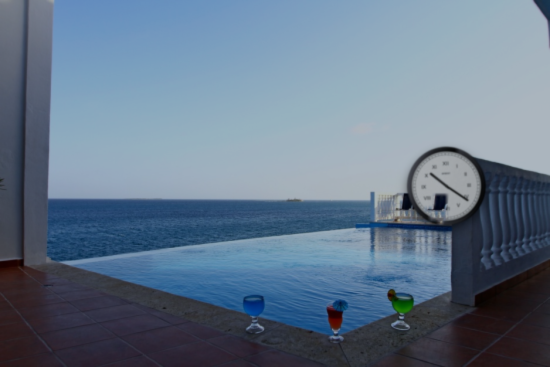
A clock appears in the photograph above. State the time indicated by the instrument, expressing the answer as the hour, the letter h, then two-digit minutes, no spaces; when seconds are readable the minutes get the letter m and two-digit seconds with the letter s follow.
10h21
